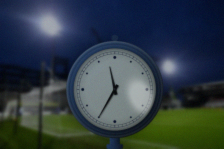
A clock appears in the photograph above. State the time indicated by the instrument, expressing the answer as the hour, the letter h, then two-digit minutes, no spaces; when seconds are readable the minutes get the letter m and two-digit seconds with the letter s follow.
11h35
